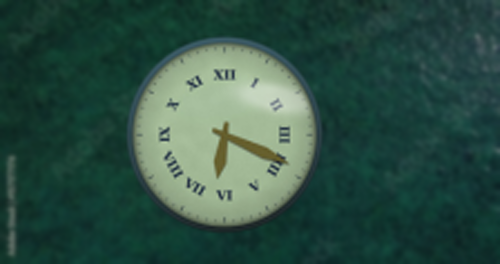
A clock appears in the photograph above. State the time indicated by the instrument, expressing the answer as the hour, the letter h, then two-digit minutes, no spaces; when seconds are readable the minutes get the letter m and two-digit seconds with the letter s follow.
6h19
